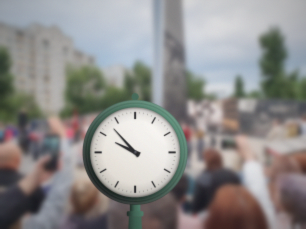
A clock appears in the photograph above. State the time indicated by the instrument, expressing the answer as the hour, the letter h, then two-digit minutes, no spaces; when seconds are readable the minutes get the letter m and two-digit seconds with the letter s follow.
9h53
